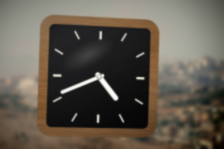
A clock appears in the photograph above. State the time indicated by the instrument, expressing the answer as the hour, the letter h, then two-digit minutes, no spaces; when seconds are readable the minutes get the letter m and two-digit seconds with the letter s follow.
4h41
